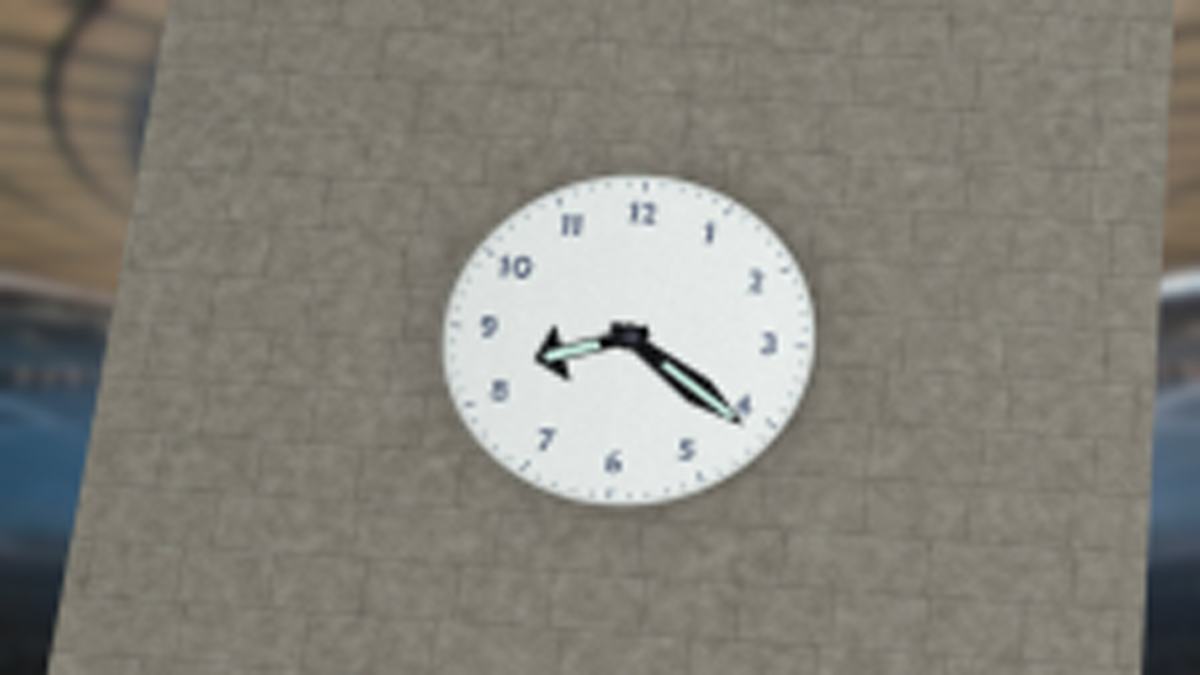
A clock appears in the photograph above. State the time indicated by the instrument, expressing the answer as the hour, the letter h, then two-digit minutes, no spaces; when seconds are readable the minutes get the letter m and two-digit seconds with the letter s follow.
8h21
